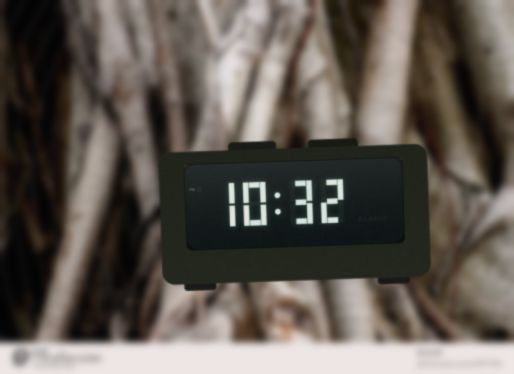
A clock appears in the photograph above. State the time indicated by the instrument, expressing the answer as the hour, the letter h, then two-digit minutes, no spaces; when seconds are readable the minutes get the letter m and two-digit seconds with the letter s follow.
10h32
